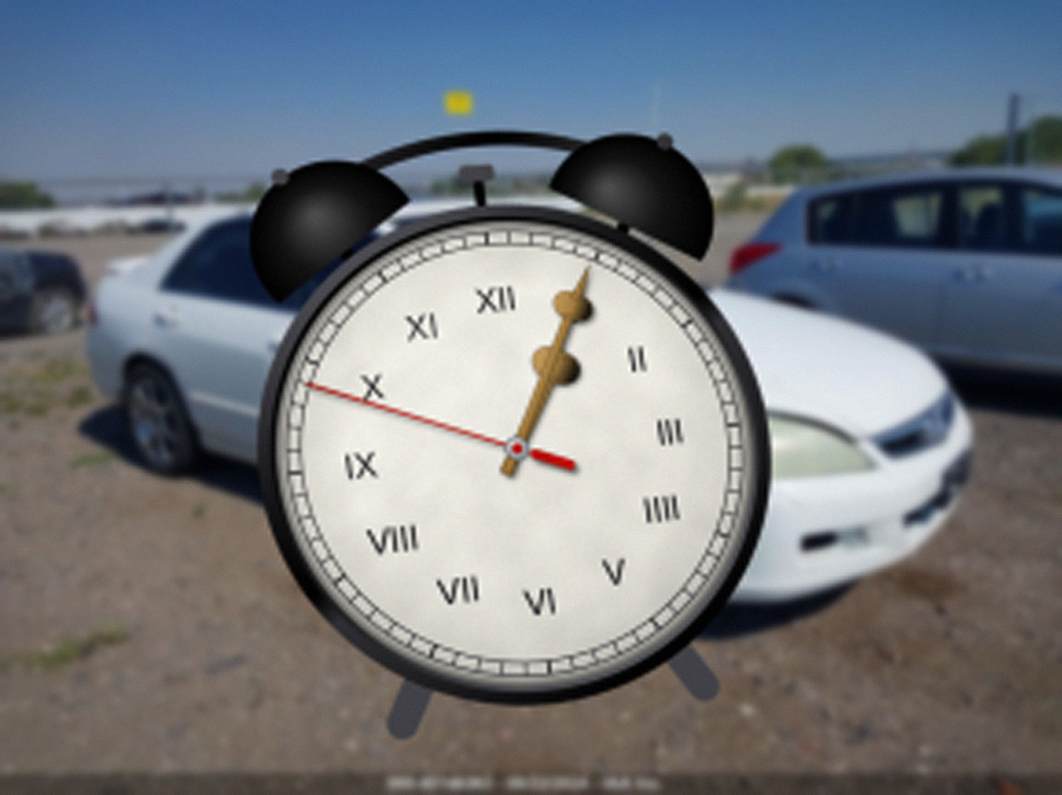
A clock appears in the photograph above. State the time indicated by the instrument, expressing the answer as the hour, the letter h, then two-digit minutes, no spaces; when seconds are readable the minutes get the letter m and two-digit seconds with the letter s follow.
1h04m49s
